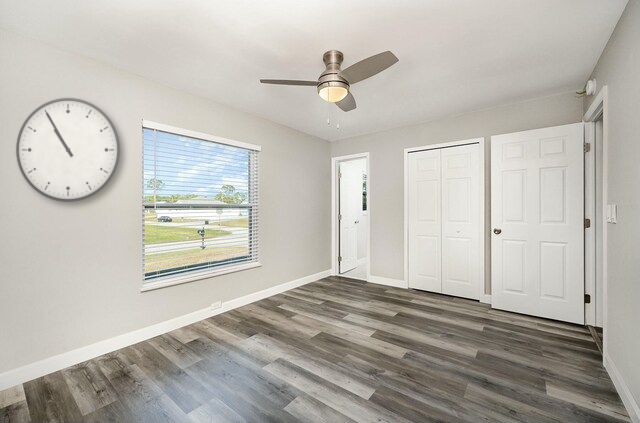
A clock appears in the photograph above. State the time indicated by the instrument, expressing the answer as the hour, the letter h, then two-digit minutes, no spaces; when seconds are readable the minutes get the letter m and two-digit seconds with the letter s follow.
10h55
